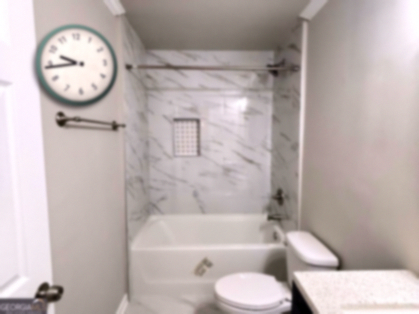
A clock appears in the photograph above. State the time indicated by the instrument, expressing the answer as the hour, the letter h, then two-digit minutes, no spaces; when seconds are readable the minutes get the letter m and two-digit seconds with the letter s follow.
9h44
